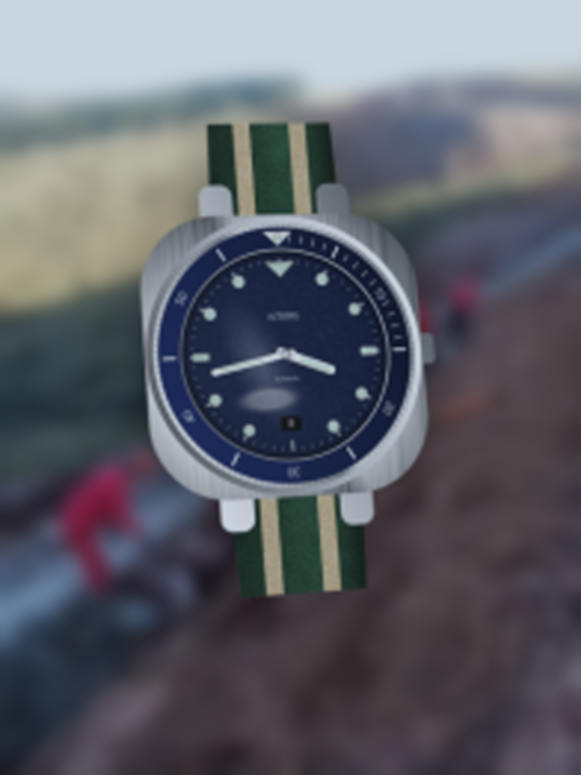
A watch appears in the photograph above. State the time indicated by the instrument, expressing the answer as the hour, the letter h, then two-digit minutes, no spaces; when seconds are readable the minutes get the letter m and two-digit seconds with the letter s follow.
3h43
